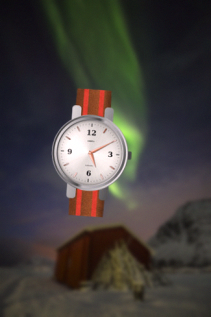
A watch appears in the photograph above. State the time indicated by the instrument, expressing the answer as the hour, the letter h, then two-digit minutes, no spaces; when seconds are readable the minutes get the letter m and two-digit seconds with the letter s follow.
5h10
